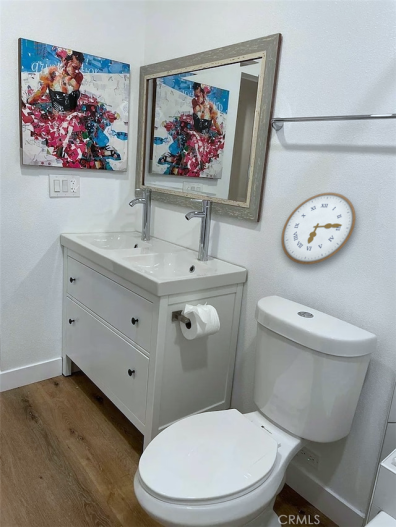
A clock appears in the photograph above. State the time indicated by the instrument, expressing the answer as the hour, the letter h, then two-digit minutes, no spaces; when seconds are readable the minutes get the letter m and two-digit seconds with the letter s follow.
6h14
